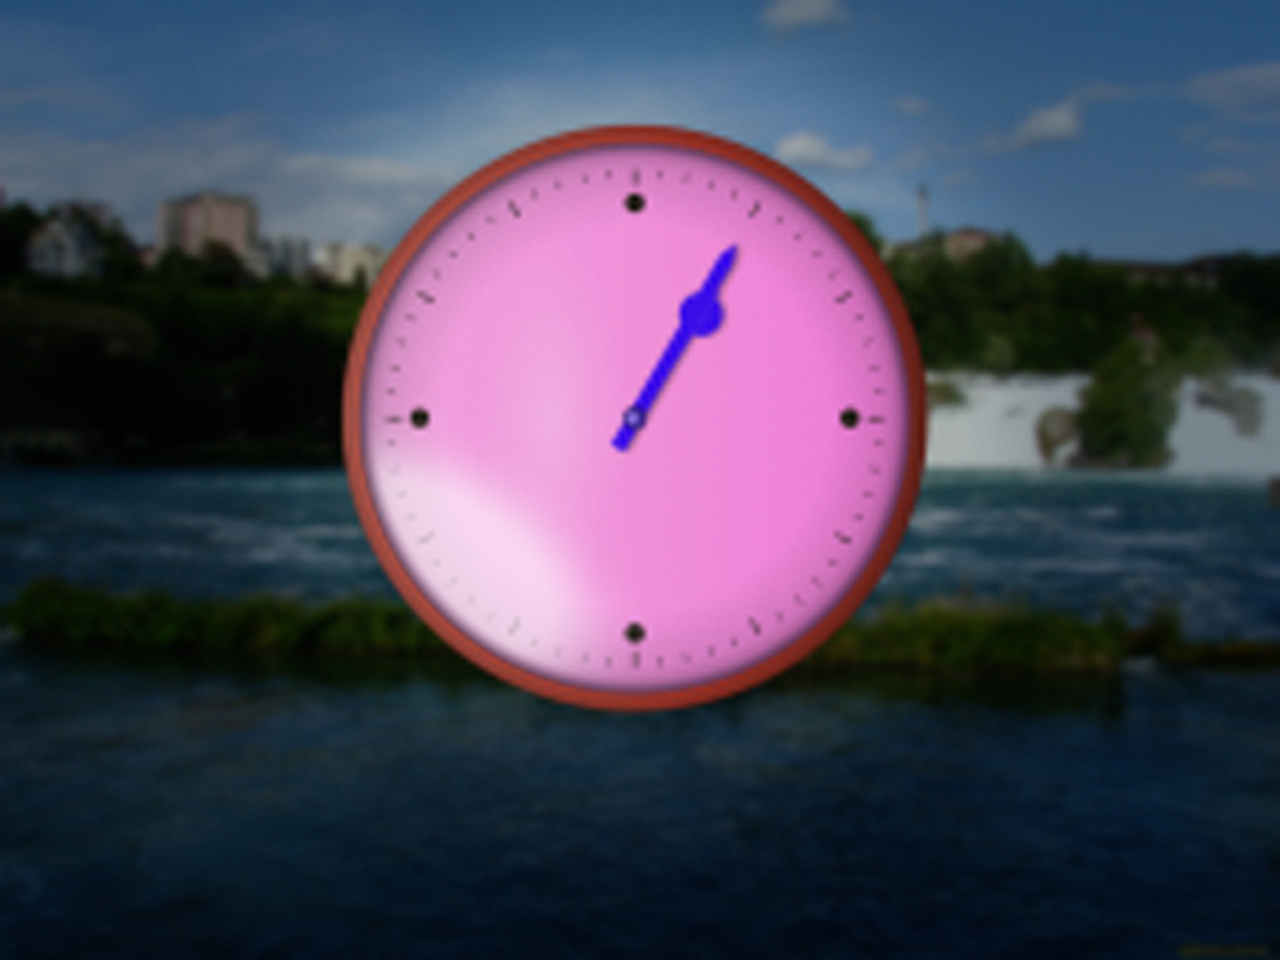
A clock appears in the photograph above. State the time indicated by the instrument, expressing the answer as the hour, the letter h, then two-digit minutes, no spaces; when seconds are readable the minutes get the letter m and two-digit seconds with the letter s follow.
1h05
